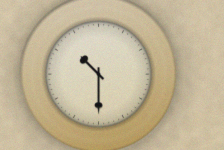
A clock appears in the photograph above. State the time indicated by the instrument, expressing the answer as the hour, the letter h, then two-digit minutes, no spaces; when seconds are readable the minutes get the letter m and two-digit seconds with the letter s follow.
10h30
